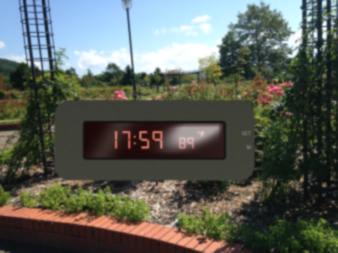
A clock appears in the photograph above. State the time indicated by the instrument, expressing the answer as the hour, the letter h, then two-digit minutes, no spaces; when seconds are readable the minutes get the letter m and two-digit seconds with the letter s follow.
17h59
